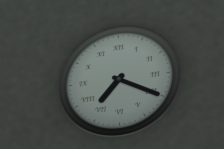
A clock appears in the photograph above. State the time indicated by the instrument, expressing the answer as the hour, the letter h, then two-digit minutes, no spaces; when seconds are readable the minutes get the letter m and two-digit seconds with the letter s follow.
7h20
